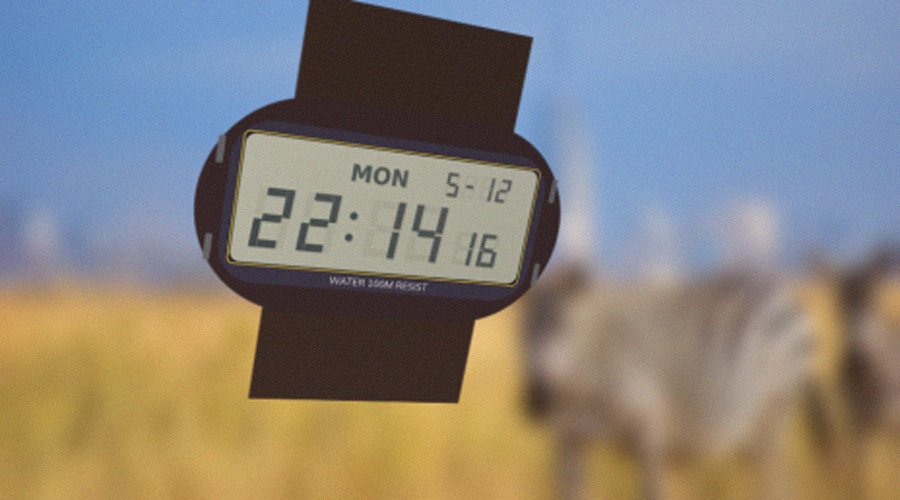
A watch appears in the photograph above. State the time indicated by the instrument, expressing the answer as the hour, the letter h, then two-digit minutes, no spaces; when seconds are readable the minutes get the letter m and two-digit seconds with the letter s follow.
22h14m16s
